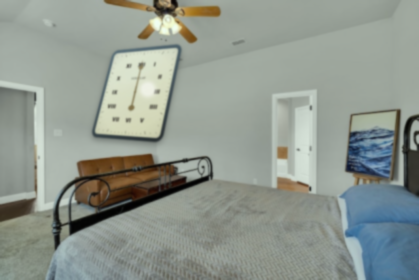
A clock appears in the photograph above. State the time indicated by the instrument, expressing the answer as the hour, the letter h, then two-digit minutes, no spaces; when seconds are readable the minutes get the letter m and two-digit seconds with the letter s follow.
6h00
